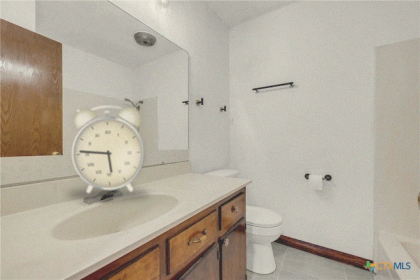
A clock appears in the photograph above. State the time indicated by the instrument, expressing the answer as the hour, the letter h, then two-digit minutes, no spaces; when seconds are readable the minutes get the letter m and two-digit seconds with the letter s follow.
5h46
